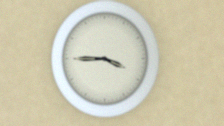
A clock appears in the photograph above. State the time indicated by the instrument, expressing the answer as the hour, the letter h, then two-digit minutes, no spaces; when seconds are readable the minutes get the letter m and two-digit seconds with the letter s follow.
3h45
